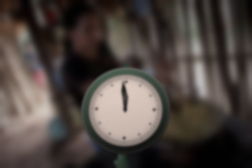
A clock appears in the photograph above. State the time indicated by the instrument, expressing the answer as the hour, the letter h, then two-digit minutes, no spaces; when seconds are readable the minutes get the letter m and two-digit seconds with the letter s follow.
11h59
